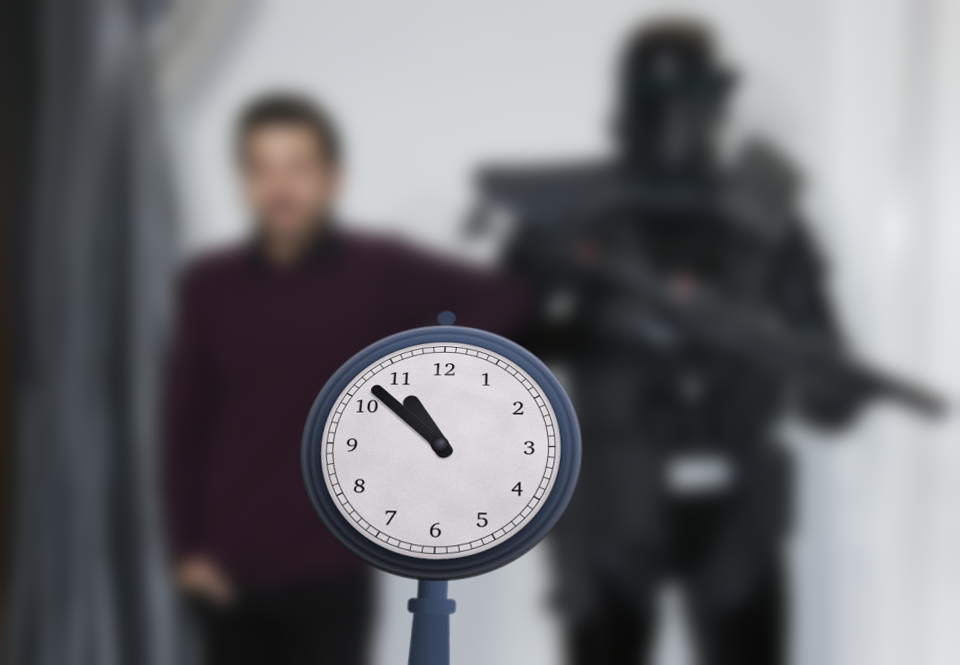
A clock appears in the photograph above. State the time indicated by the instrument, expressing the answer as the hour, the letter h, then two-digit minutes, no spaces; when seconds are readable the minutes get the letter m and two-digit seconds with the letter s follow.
10h52
